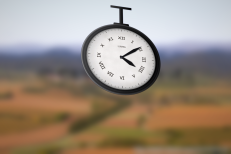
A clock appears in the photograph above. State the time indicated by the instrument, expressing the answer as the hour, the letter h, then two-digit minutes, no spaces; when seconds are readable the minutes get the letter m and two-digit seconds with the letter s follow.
4h09
